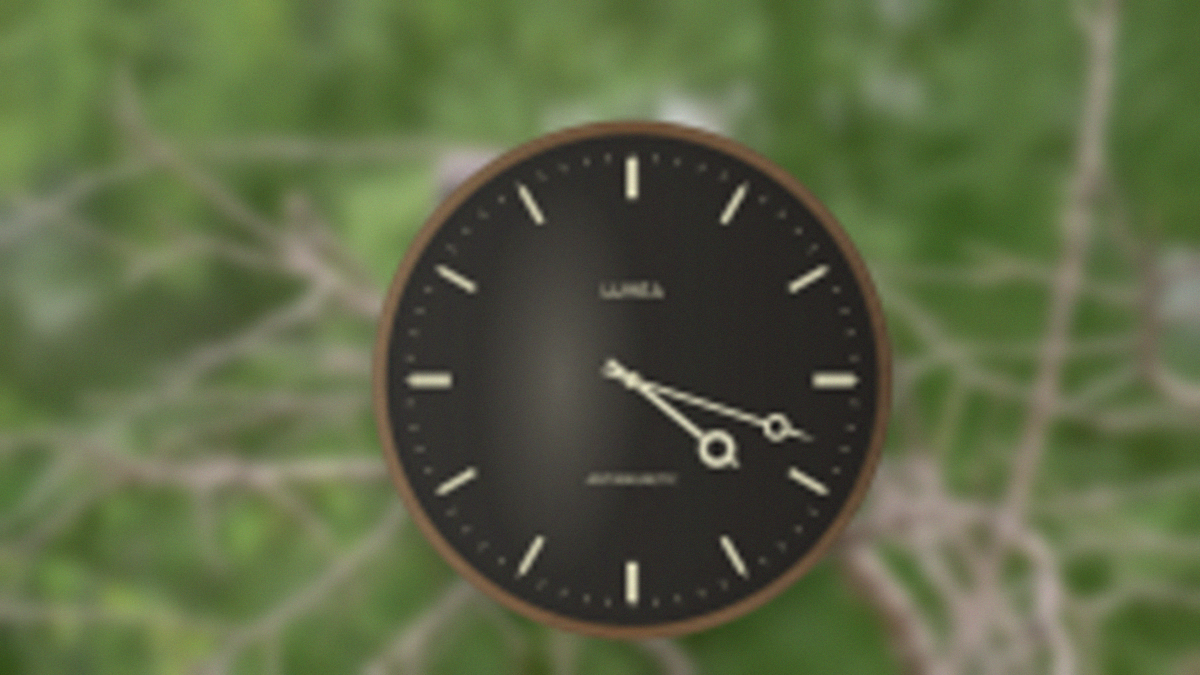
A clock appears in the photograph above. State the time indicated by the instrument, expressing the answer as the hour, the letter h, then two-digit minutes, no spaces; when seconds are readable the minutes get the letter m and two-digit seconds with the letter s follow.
4h18
